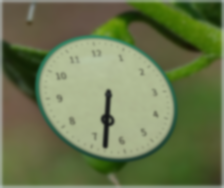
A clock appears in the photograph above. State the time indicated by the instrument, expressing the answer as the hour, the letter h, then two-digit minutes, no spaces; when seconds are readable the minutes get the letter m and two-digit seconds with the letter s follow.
6h33
